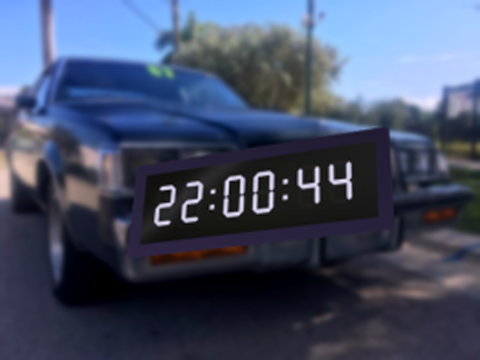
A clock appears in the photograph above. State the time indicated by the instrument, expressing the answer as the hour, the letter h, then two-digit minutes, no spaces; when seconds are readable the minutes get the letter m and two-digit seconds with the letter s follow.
22h00m44s
